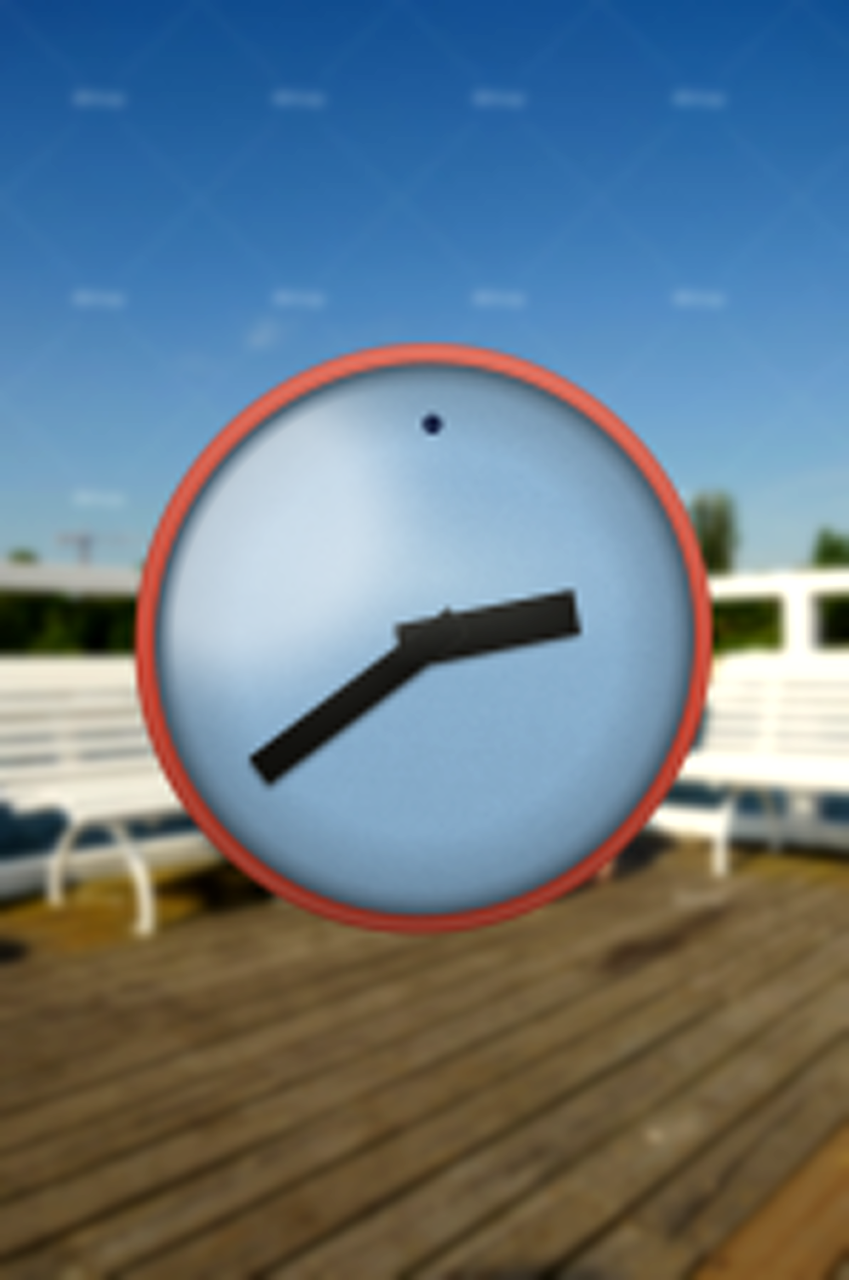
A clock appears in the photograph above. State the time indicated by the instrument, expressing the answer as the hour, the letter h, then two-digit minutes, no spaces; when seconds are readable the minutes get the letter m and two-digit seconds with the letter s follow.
2h39
